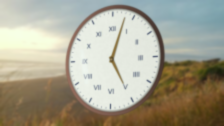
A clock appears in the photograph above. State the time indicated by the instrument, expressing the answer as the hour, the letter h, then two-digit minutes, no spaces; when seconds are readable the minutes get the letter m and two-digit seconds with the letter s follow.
5h03
